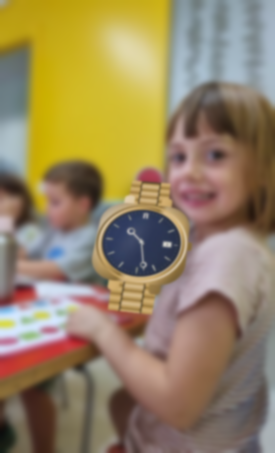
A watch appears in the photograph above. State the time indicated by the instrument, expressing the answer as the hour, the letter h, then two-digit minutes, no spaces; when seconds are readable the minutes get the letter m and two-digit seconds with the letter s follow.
10h28
